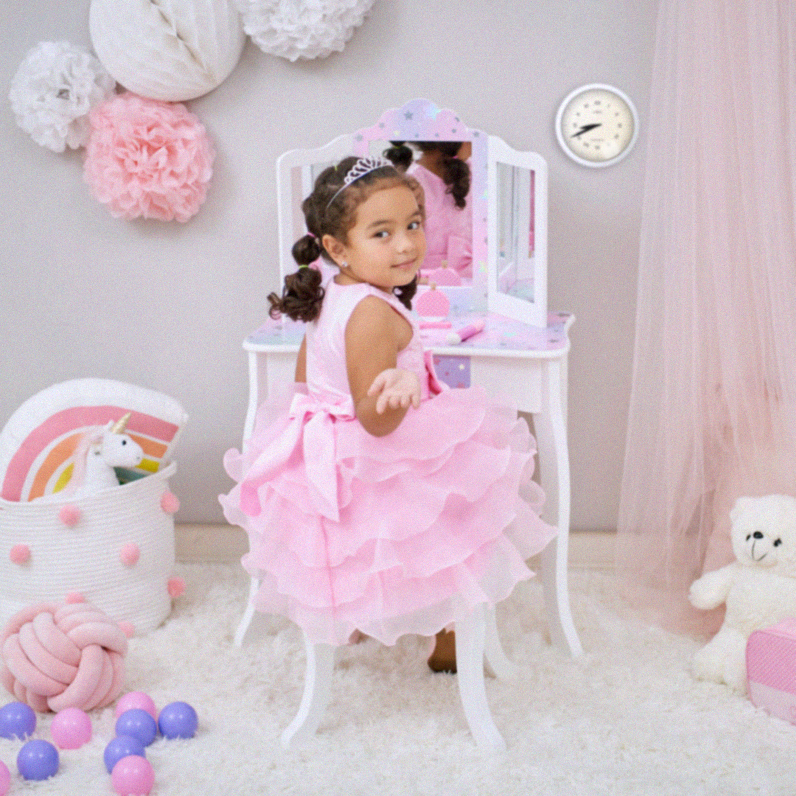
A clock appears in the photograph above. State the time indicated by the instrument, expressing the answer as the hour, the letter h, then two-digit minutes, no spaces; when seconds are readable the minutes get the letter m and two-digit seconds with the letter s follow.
8h41
